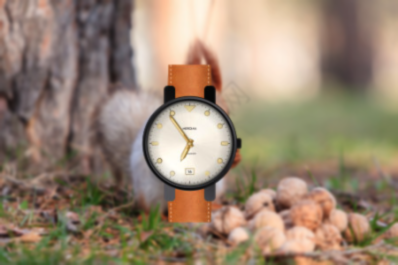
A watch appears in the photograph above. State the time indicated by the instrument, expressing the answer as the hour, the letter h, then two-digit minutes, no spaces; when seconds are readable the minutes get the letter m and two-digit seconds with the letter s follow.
6h54
